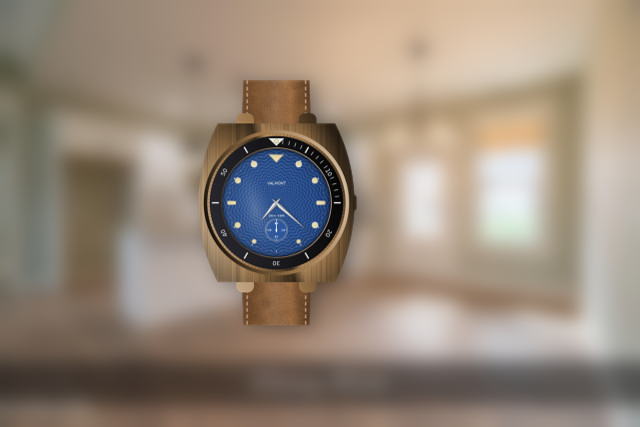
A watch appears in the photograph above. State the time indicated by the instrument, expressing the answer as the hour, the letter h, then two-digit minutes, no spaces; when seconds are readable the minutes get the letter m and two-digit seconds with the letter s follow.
7h22
